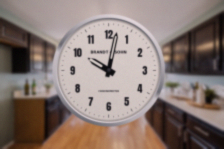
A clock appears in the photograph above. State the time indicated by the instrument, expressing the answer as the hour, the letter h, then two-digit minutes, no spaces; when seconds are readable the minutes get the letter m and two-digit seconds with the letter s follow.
10h02
